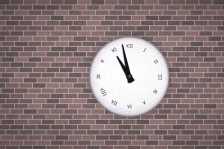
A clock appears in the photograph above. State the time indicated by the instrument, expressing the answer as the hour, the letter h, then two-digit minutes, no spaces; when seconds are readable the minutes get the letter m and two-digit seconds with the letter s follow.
10h58
